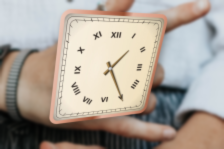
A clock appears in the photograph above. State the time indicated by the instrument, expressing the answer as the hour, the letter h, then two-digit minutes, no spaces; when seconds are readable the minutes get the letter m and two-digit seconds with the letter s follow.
1h25
